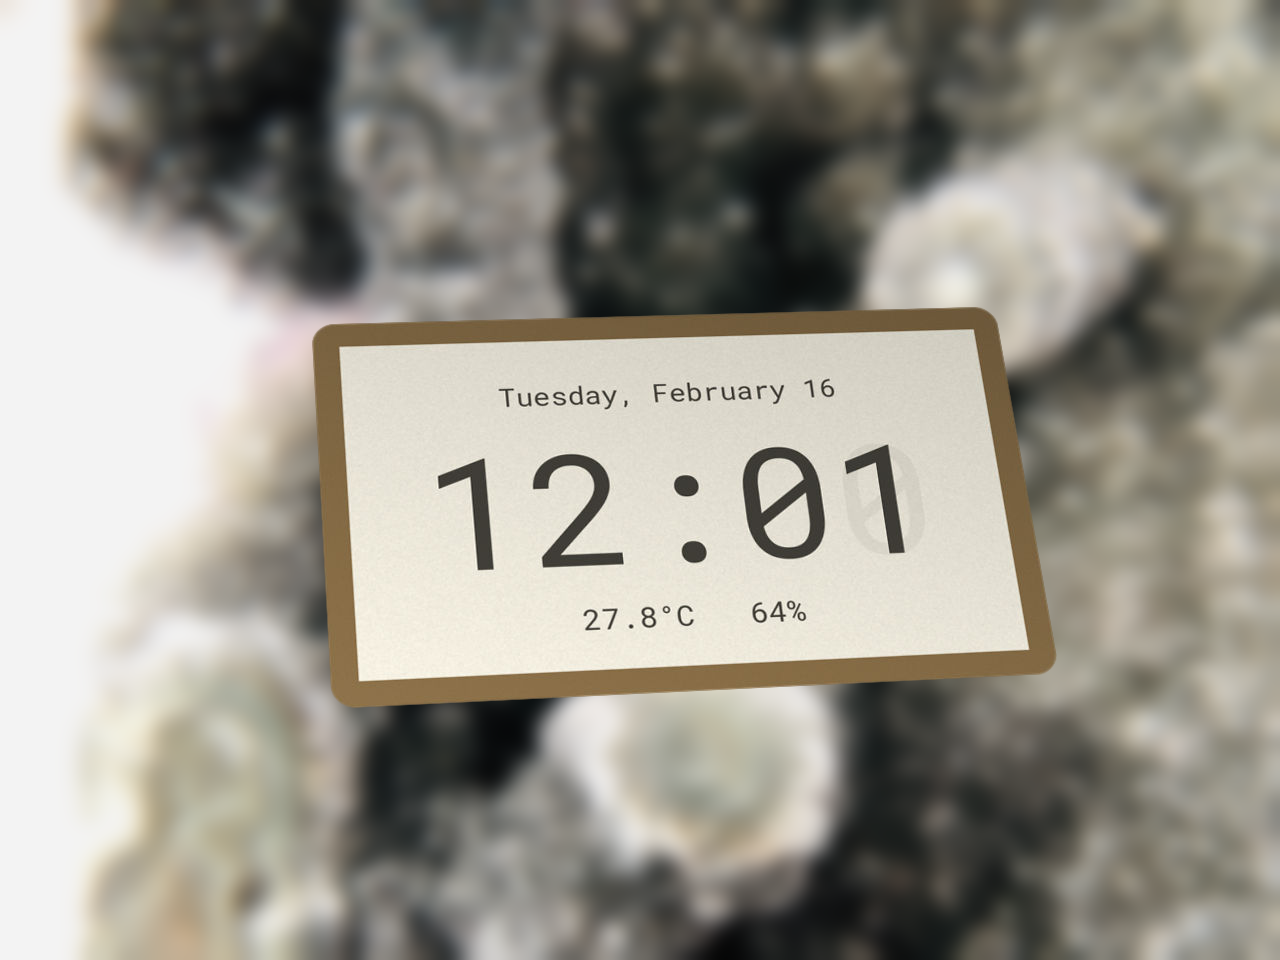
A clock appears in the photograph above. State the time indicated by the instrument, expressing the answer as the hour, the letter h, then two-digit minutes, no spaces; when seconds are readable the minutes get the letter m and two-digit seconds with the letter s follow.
12h01
